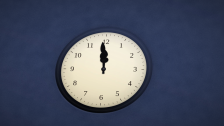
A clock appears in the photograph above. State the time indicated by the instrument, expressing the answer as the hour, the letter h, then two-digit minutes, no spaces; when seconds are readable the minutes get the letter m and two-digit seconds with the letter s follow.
11h59
